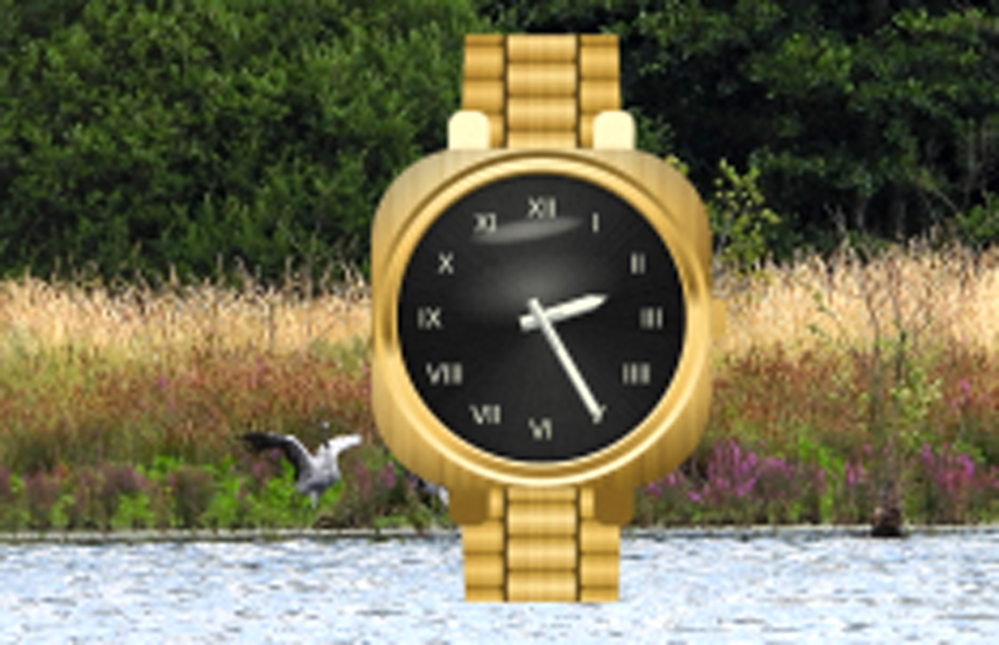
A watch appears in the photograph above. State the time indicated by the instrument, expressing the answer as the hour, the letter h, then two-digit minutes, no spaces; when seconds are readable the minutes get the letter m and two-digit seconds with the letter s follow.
2h25
